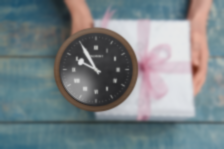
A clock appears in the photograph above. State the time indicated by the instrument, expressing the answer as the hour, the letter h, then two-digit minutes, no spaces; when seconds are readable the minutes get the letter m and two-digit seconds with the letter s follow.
9h55
